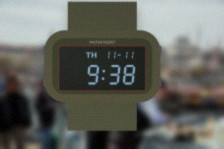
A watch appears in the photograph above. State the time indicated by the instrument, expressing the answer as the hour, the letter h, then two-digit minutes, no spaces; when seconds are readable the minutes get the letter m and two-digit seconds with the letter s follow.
9h38
